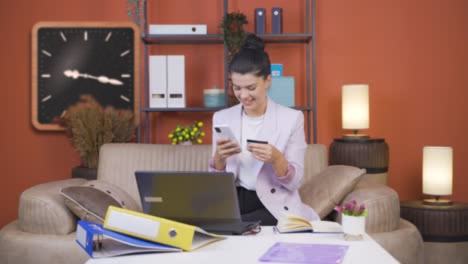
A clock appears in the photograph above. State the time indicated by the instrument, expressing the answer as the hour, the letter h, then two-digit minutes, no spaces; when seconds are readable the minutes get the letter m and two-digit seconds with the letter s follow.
9h17
